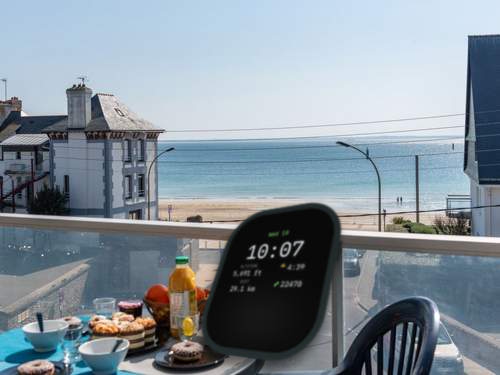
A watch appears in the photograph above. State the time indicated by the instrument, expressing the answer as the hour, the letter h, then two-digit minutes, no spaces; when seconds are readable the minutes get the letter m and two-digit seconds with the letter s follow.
10h07
